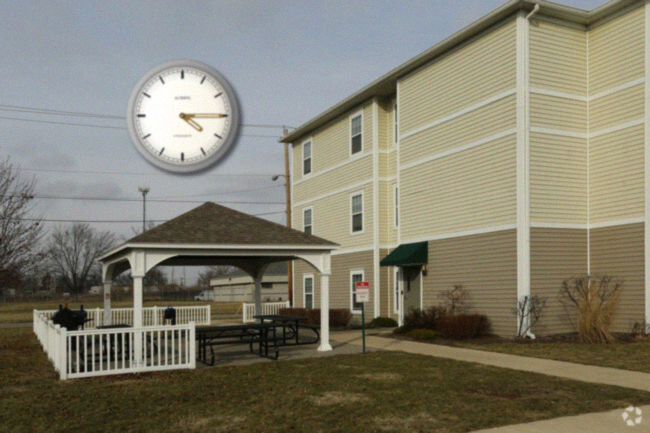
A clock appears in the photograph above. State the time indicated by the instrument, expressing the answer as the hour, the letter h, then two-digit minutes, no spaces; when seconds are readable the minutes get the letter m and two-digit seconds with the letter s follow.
4h15
